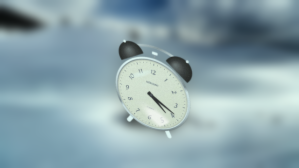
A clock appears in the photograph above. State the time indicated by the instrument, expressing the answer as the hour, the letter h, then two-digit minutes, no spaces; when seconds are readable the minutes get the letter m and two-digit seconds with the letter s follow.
4h19
